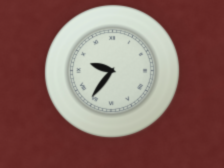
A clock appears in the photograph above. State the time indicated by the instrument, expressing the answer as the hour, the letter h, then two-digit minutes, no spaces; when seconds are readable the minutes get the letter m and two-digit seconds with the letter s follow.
9h36
